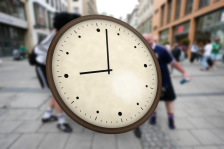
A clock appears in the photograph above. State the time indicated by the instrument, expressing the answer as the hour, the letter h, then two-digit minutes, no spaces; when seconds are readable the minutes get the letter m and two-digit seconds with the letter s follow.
9h02
